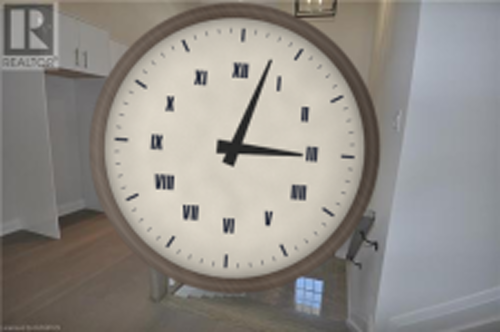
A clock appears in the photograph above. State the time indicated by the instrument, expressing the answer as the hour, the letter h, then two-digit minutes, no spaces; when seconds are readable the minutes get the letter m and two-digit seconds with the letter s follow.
3h03
